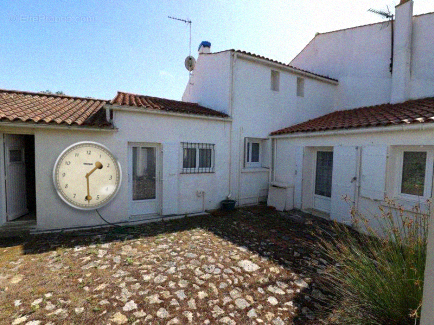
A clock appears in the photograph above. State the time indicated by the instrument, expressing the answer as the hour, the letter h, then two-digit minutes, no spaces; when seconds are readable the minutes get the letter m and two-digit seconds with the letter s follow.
1h29
